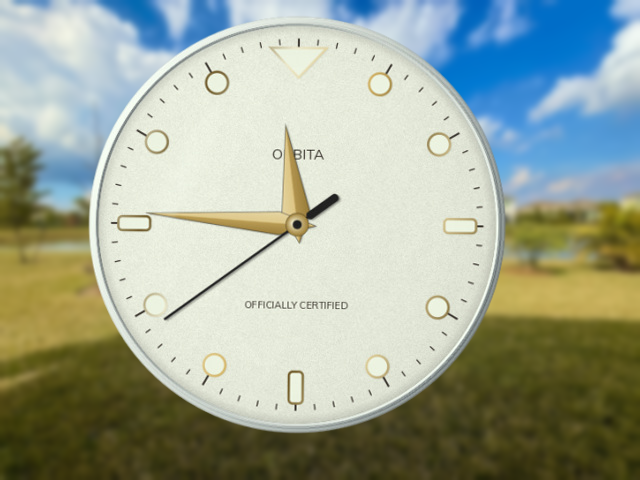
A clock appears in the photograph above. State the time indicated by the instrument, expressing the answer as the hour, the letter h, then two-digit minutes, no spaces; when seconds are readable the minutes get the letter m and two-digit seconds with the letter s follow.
11h45m39s
